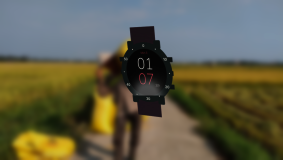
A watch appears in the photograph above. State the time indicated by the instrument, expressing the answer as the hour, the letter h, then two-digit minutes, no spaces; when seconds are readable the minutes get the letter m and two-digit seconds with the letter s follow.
1h07
